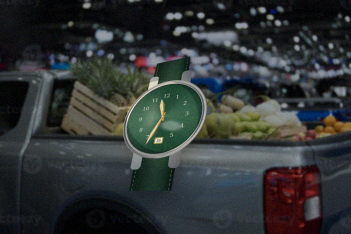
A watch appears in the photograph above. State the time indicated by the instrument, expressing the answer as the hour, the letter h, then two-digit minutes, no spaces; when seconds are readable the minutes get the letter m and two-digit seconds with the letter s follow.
11h34
